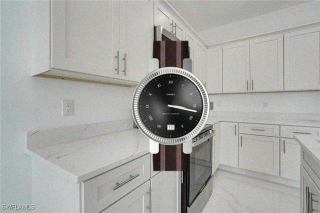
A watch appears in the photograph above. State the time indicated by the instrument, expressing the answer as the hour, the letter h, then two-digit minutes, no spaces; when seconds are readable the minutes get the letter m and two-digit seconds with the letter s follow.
3h17
